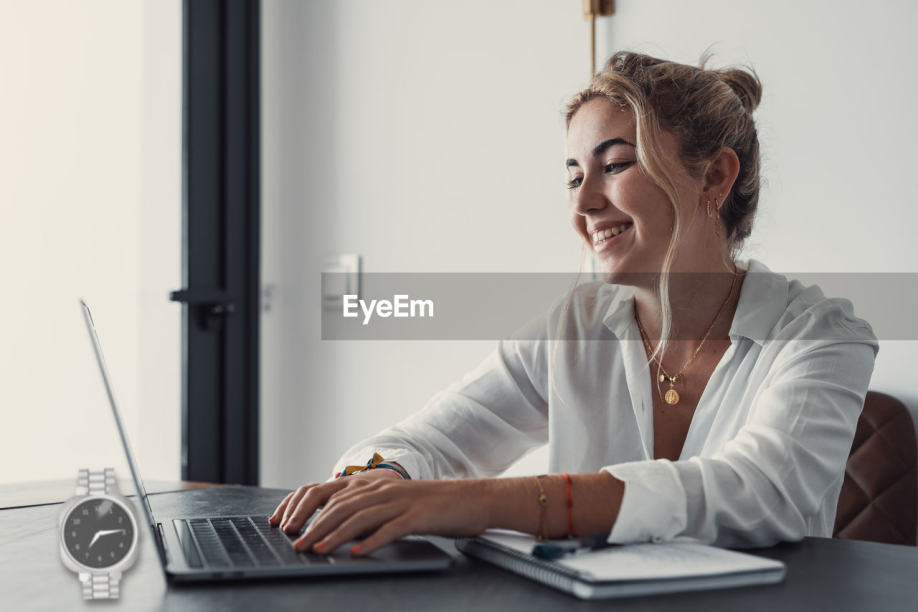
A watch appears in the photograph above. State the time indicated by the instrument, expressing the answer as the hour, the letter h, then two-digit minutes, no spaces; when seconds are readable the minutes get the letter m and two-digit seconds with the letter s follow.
7h14
